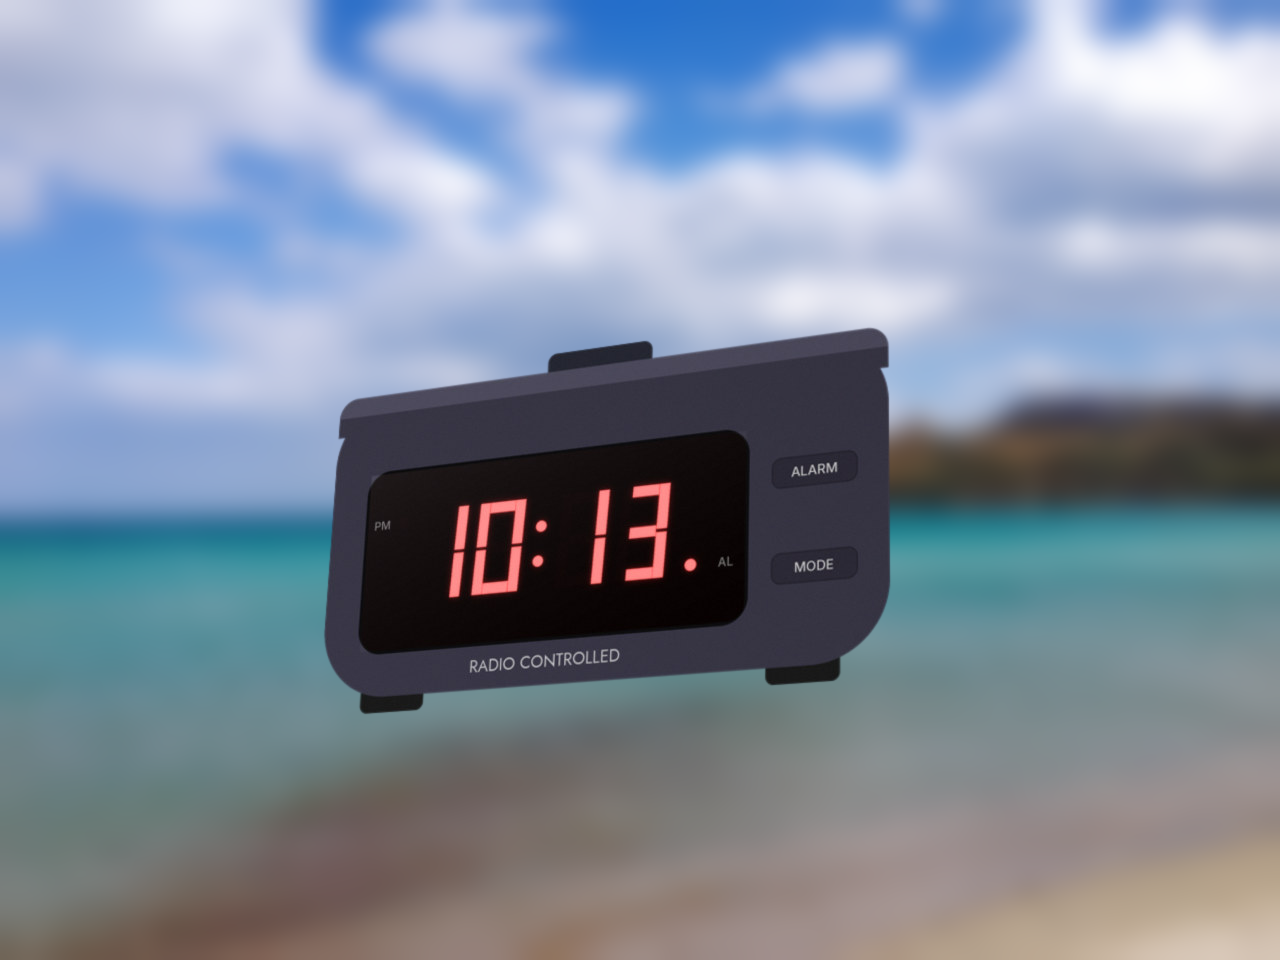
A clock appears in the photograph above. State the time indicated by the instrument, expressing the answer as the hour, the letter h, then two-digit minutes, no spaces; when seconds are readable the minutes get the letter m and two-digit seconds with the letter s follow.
10h13
